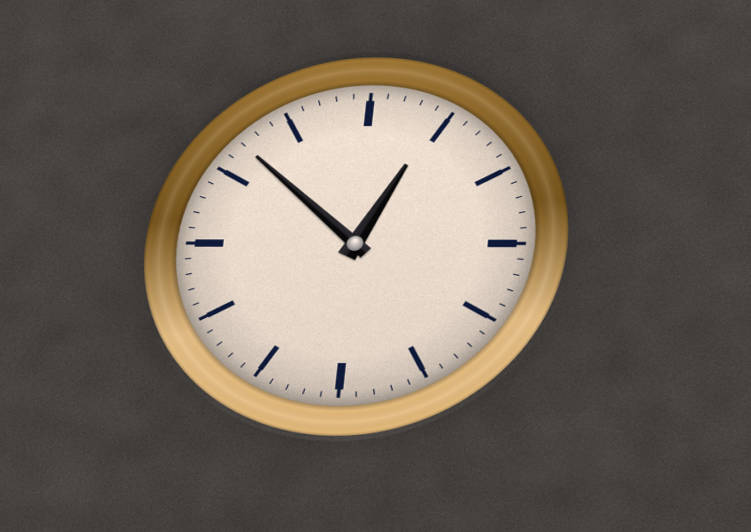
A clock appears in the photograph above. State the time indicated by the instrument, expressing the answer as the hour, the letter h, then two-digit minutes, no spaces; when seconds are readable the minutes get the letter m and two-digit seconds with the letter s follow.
12h52
